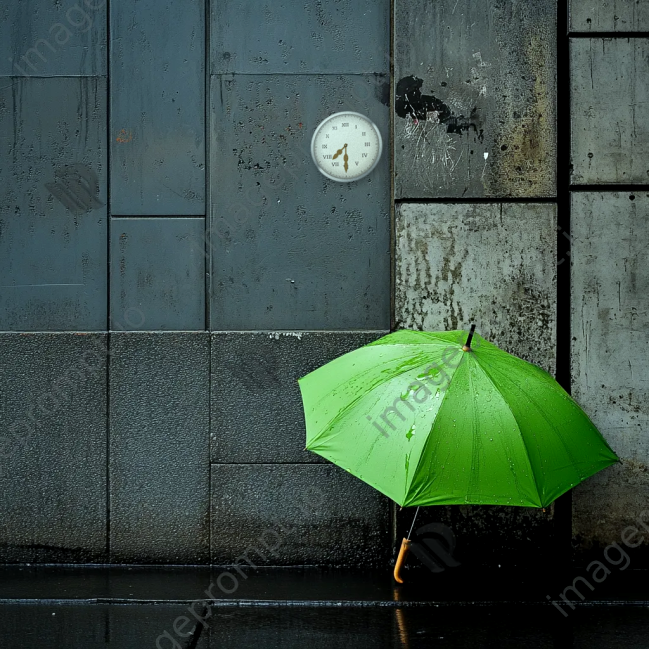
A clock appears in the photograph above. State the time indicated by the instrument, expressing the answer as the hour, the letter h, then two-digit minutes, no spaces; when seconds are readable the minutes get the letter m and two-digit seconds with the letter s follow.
7h30
